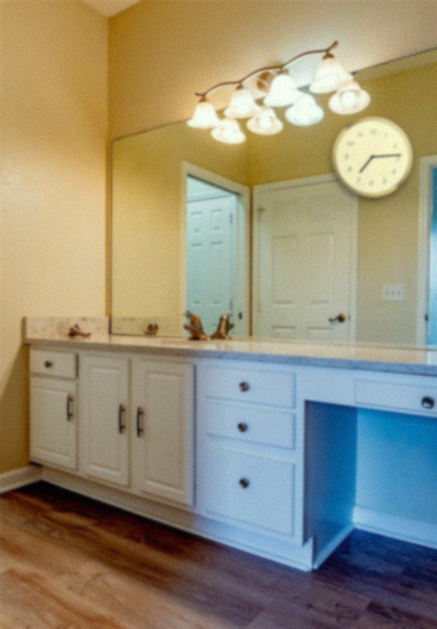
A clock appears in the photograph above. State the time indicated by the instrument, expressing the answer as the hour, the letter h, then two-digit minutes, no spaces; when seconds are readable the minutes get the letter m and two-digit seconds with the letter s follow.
7h14
